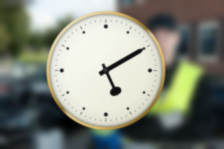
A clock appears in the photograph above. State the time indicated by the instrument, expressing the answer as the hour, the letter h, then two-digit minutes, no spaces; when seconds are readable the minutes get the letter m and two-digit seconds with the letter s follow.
5h10
